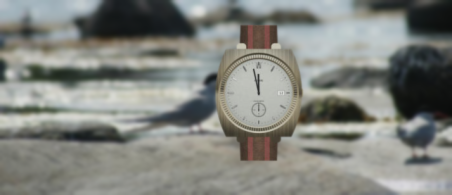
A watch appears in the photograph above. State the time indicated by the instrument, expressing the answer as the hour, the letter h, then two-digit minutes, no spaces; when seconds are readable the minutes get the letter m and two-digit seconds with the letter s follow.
11h58
